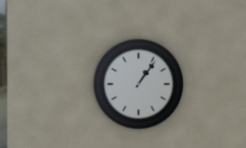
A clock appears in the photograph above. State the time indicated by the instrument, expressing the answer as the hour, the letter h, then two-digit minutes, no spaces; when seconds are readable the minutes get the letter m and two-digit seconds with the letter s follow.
1h06
